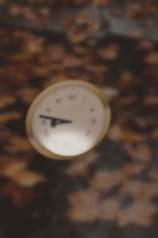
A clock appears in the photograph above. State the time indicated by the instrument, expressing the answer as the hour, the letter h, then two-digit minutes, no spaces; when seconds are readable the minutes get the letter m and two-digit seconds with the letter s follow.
8h47
